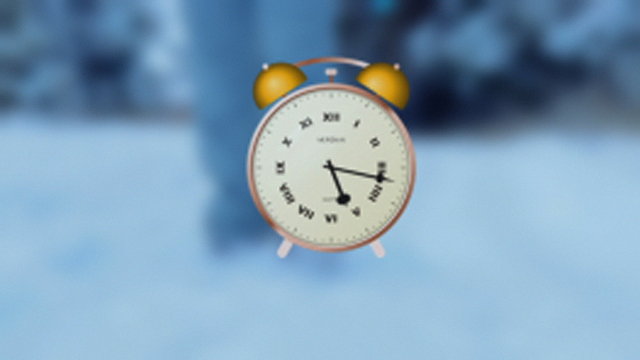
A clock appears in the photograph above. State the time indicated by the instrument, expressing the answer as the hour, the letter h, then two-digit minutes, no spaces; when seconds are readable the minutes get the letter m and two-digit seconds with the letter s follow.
5h17
